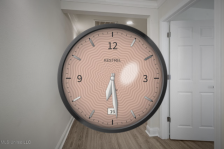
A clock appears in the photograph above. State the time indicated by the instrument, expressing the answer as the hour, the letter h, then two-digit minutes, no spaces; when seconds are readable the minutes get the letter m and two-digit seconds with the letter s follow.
6h29
